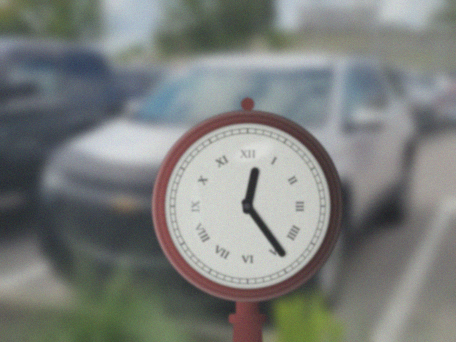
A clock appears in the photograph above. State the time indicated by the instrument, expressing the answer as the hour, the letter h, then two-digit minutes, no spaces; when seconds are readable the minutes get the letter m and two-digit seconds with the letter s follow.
12h24
